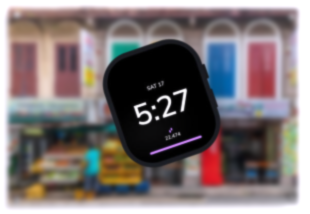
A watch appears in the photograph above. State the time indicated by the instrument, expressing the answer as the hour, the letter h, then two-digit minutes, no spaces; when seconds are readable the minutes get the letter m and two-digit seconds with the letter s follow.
5h27
